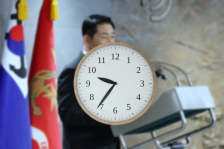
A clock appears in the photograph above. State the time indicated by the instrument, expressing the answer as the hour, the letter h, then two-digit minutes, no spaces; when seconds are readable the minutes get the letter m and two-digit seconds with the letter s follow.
9h36
